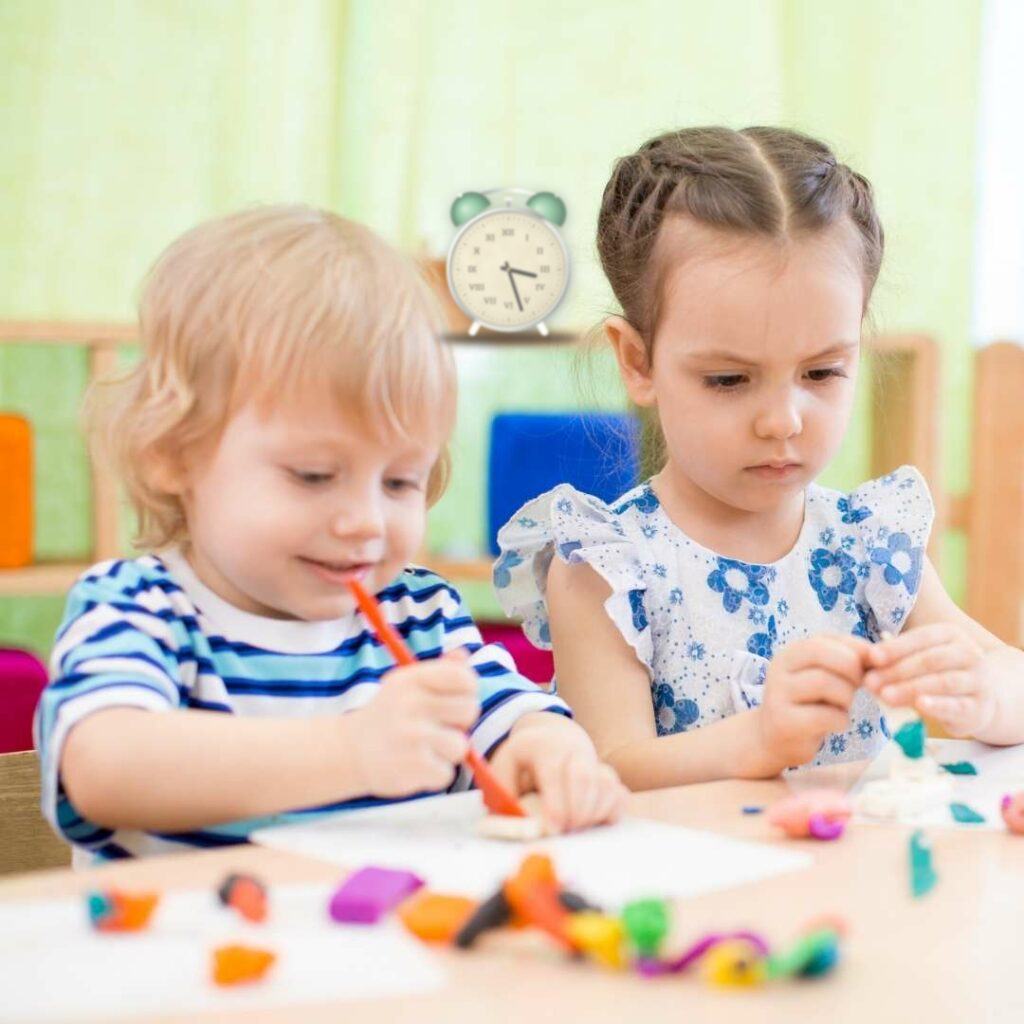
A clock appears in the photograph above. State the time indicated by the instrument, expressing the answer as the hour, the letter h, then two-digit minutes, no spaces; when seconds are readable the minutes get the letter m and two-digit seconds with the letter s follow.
3h27
